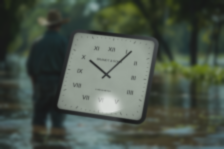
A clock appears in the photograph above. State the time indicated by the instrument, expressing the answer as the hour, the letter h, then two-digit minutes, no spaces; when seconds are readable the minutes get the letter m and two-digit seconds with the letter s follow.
10h06
